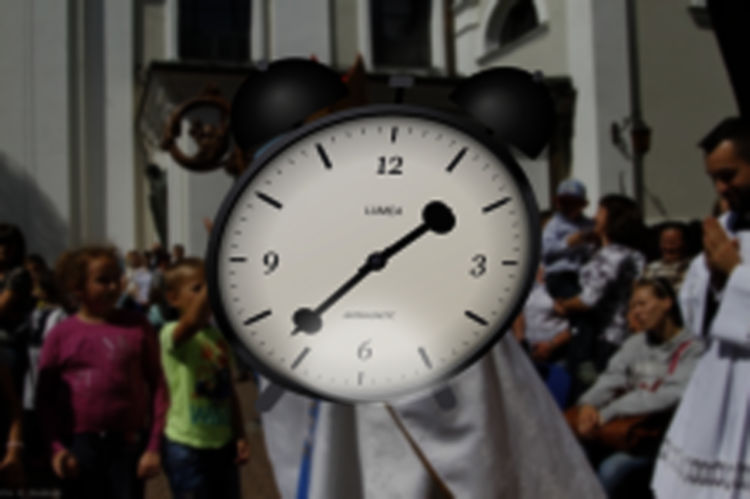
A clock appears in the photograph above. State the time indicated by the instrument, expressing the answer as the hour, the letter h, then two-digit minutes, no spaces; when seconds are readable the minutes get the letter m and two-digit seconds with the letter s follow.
1h37
